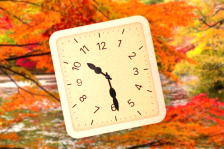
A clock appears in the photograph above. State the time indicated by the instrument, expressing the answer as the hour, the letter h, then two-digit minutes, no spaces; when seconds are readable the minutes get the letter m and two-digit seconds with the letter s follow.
10h29
